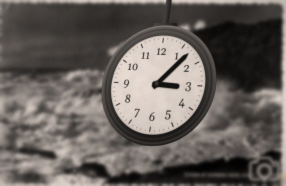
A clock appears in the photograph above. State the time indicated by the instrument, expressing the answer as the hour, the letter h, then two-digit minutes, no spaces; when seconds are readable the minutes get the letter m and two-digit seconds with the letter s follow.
3h07
